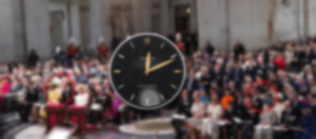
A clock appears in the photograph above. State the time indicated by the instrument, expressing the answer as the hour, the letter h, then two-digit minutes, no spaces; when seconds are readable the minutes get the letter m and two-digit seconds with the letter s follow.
12h11
